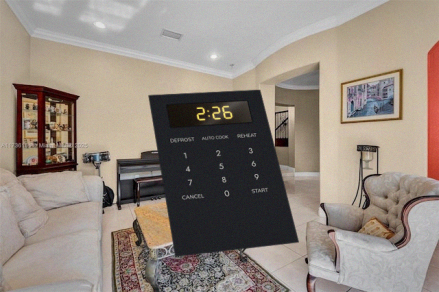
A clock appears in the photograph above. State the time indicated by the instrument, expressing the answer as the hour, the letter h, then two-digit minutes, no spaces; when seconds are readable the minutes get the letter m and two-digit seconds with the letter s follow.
2h26
